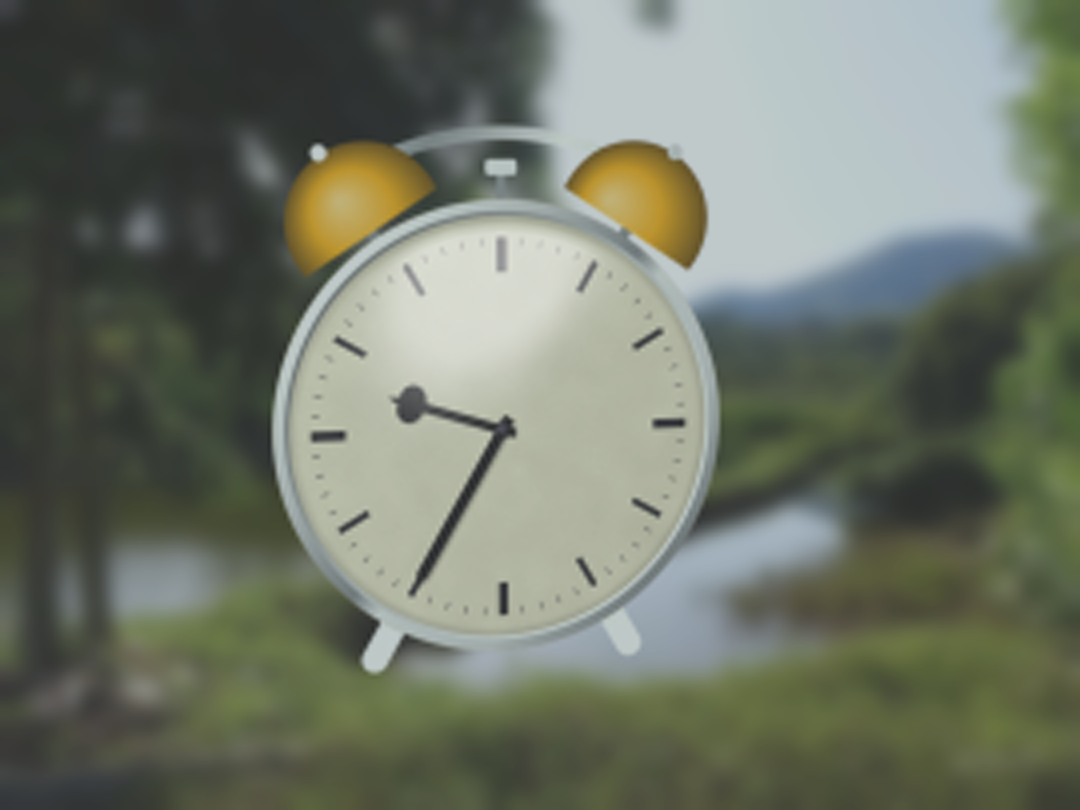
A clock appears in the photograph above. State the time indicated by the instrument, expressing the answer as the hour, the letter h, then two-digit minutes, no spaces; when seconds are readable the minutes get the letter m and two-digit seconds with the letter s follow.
9h35
